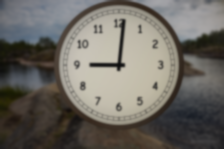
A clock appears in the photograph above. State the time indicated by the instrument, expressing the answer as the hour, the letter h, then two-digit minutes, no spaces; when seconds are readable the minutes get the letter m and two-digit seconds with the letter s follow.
9h01
